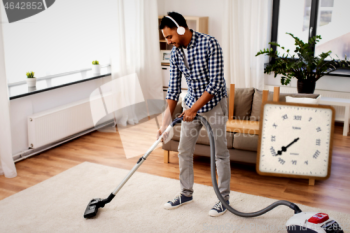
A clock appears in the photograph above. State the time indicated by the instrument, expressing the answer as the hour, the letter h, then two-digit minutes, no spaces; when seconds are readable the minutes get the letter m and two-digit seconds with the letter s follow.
7h38
